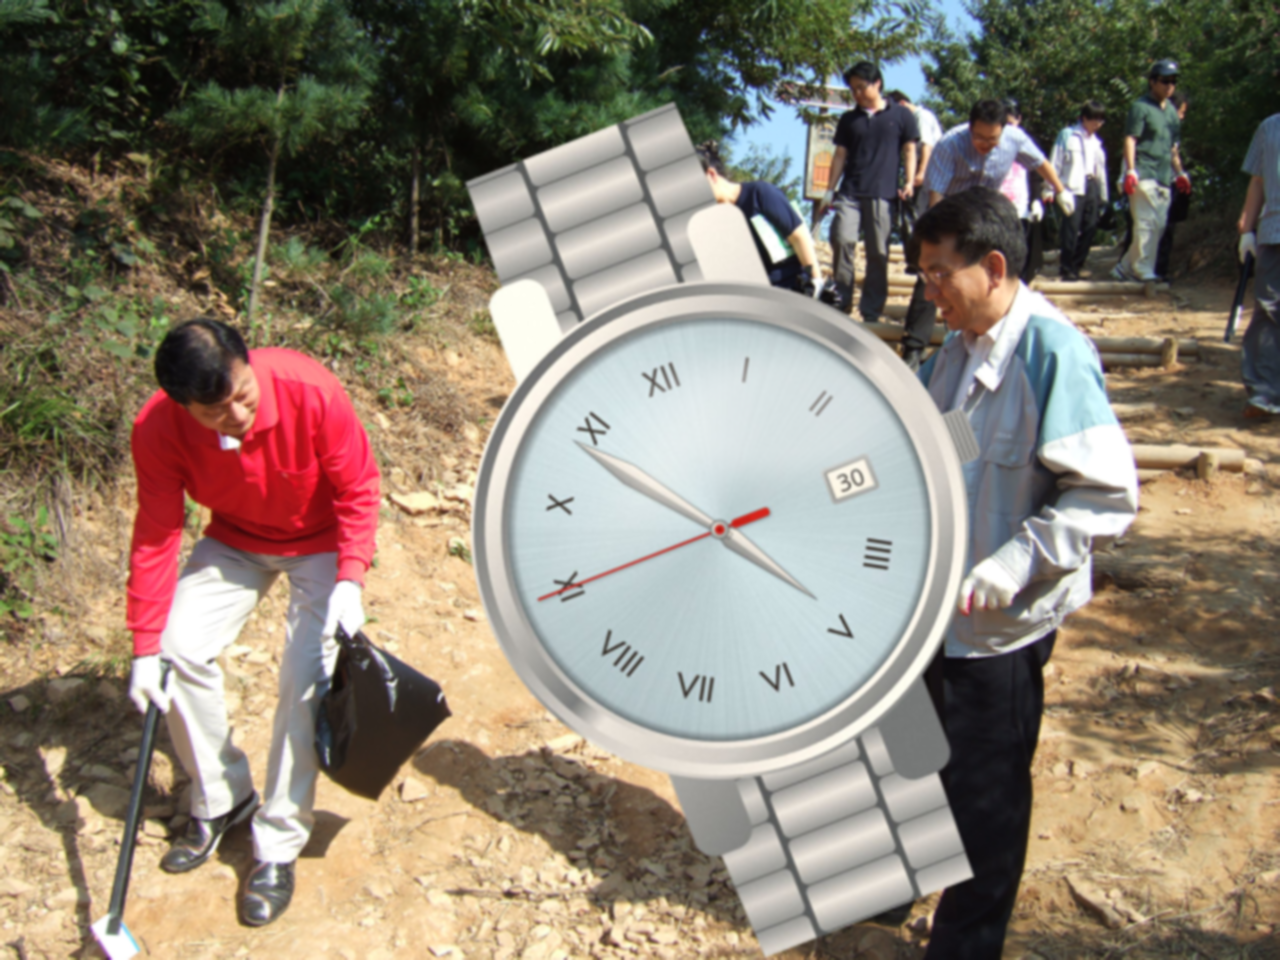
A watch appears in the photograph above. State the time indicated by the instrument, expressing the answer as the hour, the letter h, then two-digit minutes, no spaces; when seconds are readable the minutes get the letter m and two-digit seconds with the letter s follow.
4h53m45s
